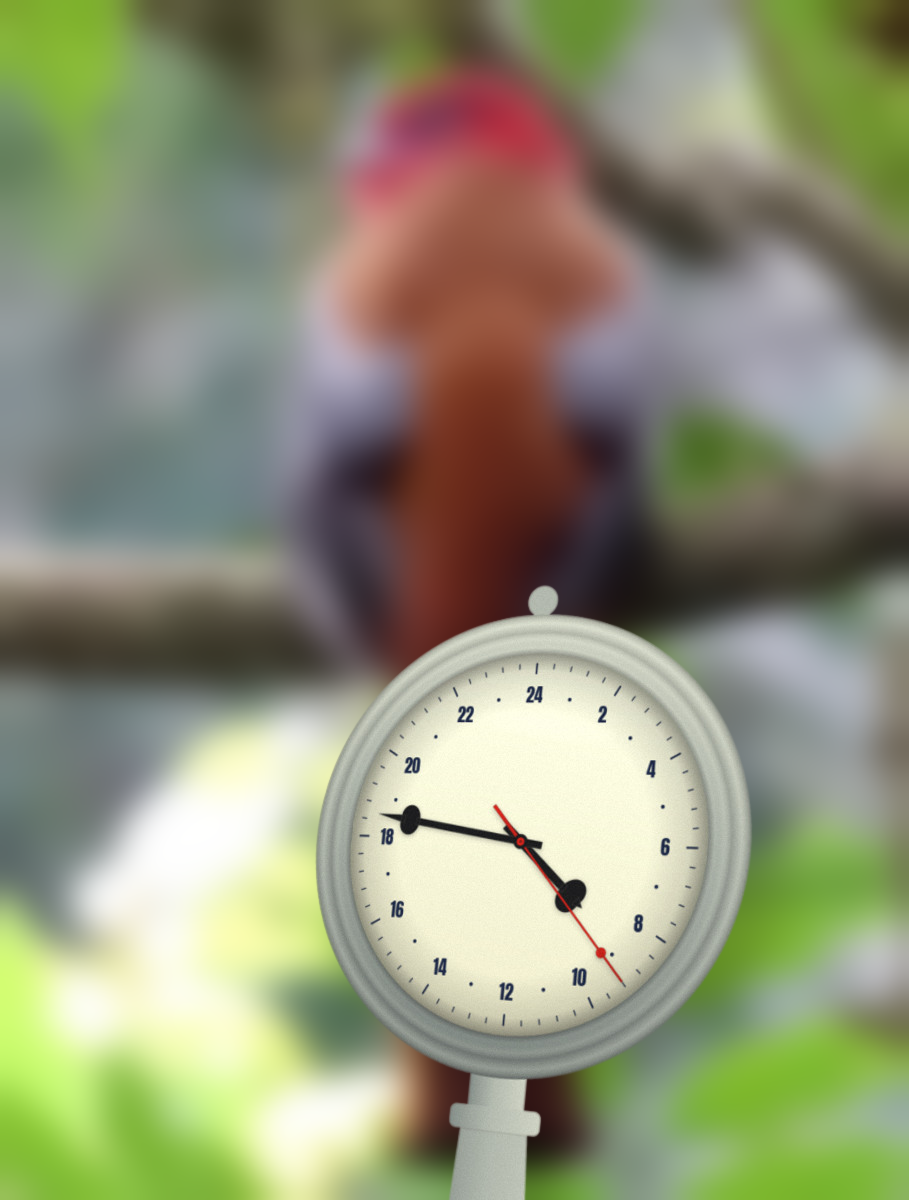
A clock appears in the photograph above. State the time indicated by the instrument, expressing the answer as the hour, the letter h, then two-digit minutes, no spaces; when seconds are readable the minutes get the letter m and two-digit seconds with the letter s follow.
8h46m23s
